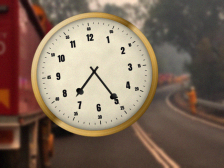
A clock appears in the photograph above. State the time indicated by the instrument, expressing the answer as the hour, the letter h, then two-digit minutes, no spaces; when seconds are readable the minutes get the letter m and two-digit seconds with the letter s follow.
7h25
